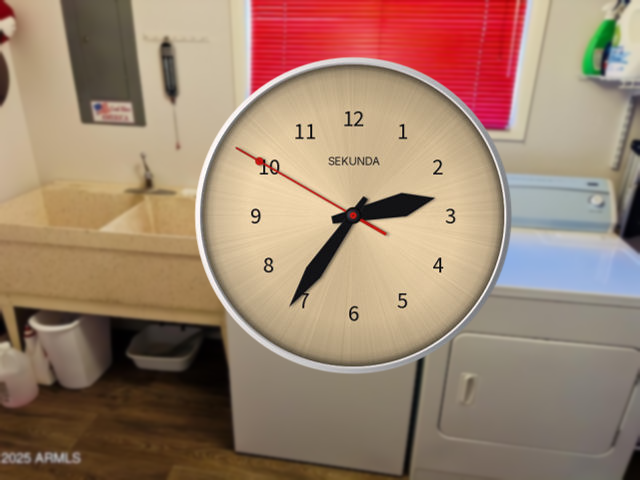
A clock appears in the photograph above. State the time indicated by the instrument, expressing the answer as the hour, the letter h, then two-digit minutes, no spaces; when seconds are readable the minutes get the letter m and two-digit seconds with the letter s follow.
2h35m50s
